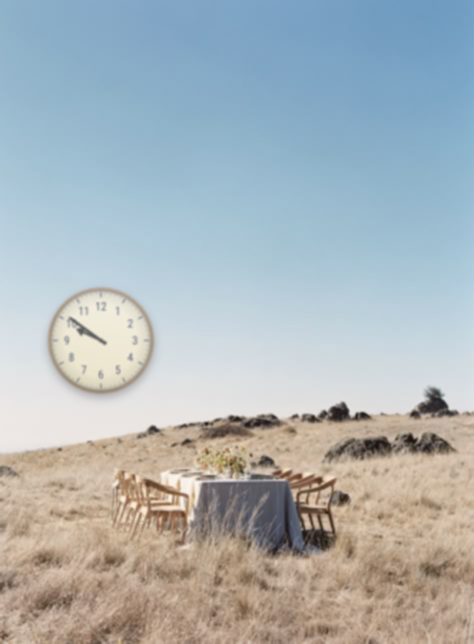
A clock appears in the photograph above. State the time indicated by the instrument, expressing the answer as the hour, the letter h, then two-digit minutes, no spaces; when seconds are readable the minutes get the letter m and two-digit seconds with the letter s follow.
9h51
